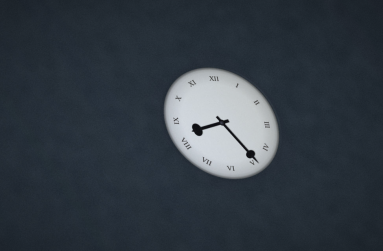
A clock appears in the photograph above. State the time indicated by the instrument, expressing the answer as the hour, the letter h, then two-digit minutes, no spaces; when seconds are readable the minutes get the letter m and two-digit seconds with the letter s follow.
8h24
